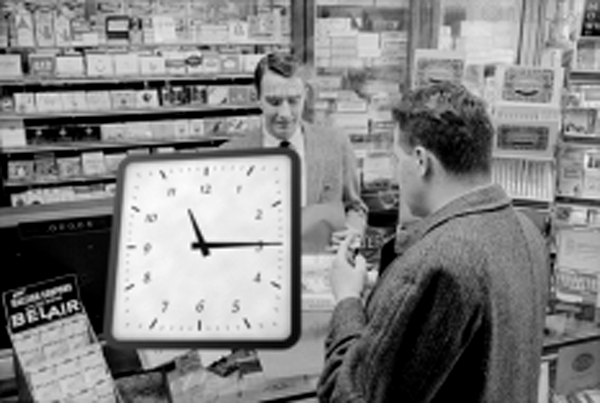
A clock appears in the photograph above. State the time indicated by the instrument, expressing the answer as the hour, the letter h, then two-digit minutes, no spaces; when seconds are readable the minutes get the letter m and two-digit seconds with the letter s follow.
11h15
